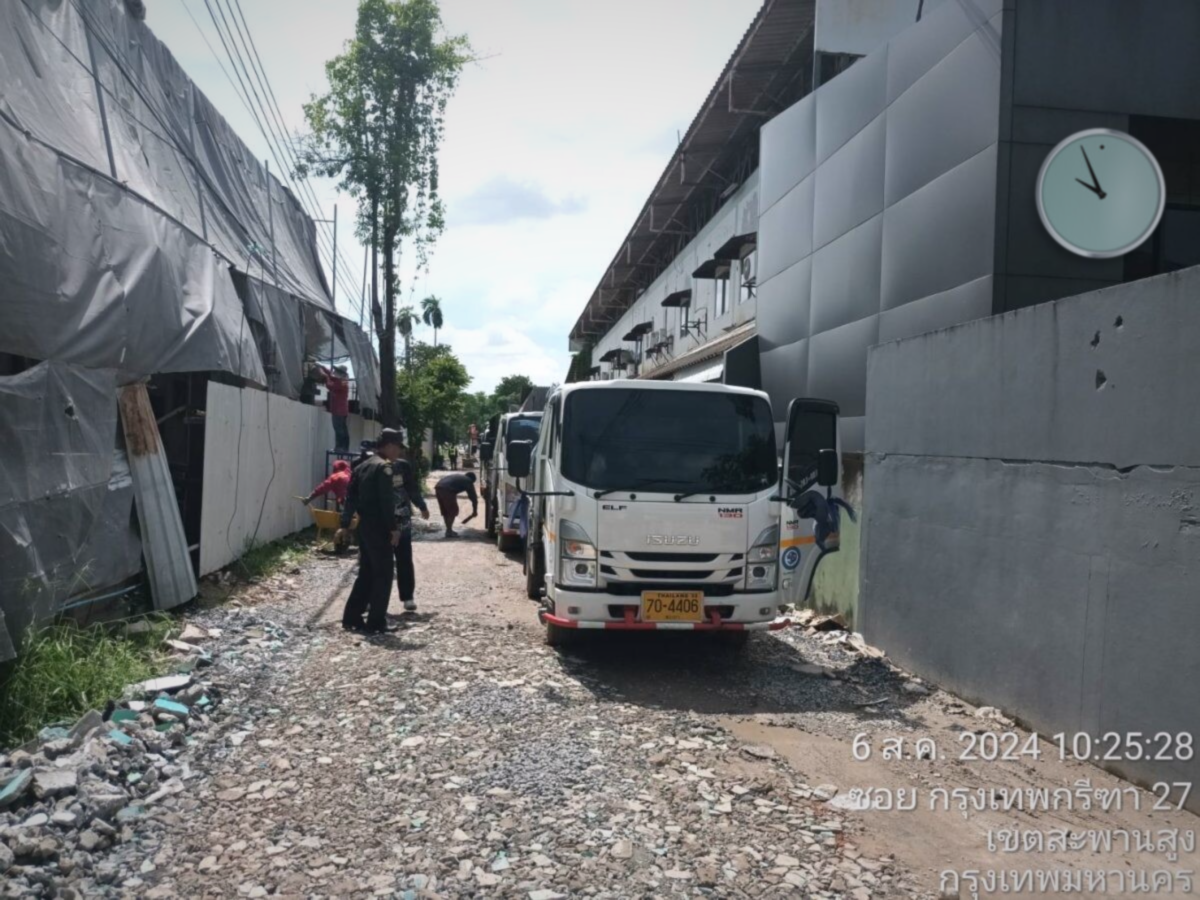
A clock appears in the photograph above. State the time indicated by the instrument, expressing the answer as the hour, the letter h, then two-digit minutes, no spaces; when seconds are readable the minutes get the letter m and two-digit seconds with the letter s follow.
9h56
